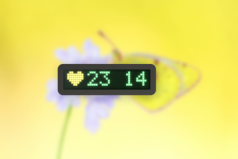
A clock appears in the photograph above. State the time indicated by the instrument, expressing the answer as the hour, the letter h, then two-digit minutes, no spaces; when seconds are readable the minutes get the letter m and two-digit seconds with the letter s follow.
23h14
